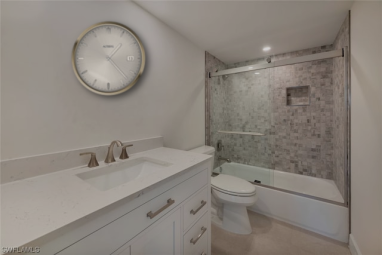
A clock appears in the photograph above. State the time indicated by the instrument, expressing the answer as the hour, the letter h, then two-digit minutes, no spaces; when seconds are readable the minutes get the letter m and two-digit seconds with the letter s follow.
1h23
